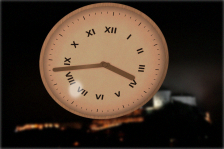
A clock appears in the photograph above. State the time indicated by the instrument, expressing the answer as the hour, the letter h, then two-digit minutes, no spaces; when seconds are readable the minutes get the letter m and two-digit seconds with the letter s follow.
3h43
